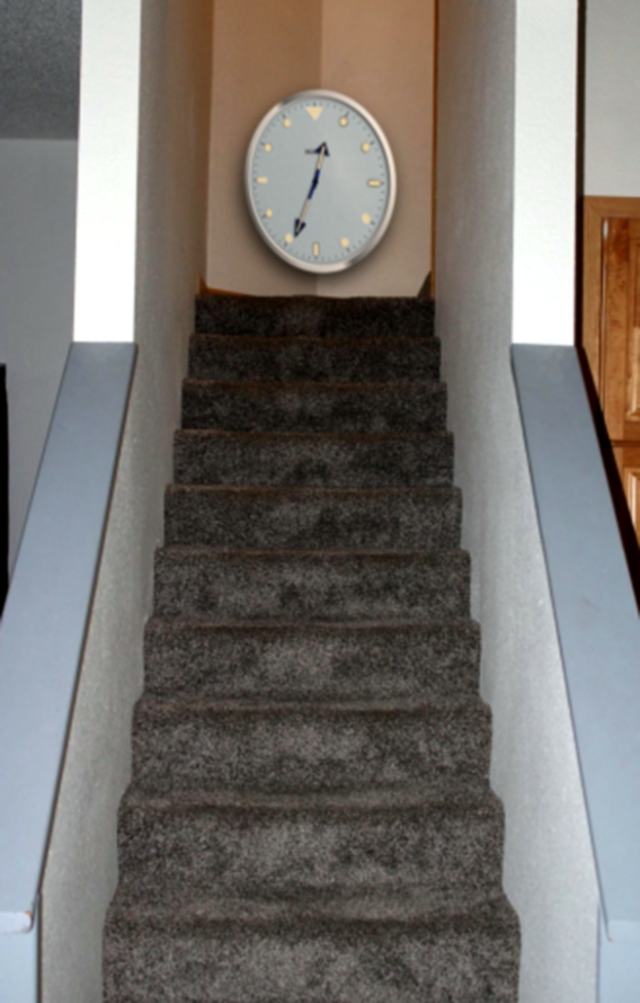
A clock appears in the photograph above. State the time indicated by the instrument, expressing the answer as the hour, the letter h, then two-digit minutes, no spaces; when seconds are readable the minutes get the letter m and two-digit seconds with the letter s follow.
12h34
